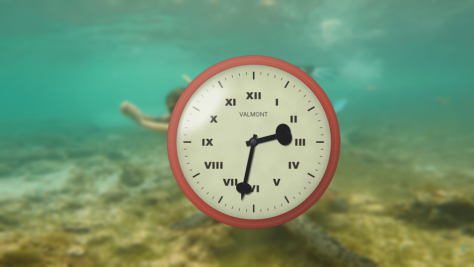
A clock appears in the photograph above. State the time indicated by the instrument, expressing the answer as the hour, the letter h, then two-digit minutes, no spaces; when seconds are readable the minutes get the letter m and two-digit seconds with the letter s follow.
2h32
